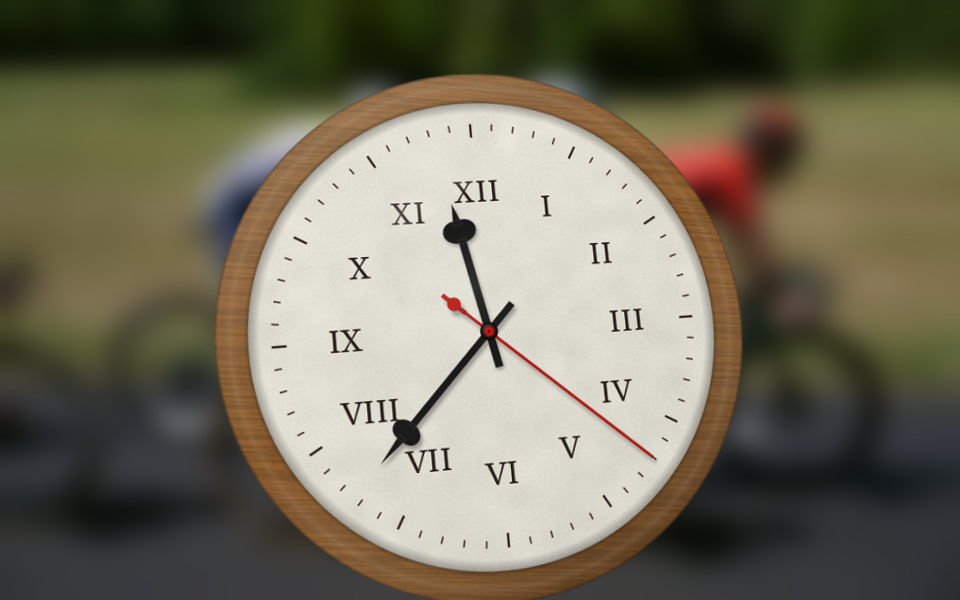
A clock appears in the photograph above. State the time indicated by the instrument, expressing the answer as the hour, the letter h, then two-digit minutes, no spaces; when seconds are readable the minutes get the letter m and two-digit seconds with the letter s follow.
11h37m22s
